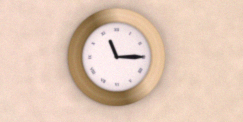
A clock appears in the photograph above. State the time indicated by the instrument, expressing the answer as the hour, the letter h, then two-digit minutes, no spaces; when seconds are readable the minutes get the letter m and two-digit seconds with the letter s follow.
11h15
